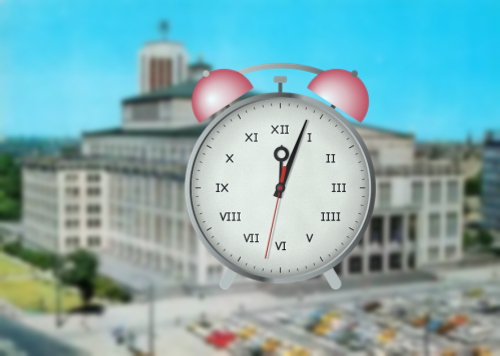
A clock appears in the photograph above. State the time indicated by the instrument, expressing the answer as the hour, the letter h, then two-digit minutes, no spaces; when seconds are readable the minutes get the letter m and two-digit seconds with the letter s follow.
12h03m32s
